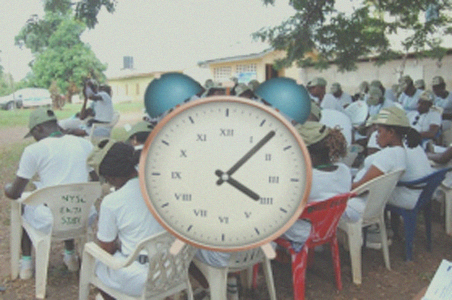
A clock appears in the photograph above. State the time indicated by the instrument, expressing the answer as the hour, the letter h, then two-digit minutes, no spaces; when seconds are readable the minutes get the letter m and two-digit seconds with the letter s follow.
4h07
